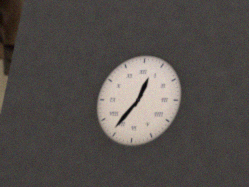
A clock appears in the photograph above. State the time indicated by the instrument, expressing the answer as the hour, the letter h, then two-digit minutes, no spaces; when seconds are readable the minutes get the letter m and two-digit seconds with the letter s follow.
12h36
